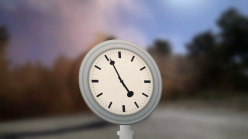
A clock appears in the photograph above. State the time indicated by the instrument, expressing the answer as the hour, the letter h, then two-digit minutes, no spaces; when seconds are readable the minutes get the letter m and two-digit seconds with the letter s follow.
4h56
